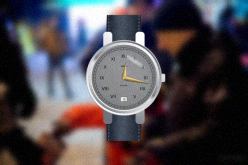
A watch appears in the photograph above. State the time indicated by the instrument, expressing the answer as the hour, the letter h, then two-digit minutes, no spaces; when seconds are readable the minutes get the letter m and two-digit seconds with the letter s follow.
12h17
